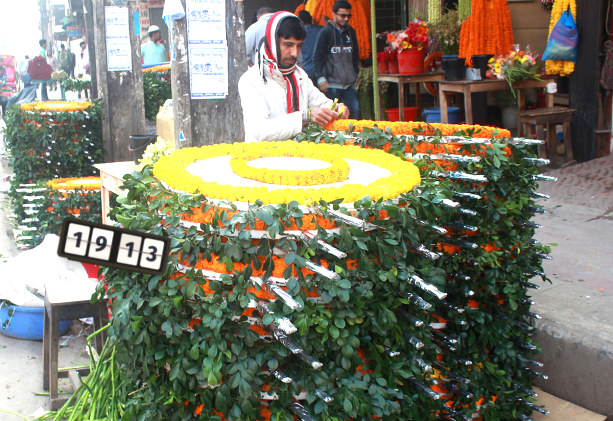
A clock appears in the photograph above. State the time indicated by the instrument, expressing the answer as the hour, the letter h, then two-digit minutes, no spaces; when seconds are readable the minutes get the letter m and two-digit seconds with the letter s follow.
19h13
